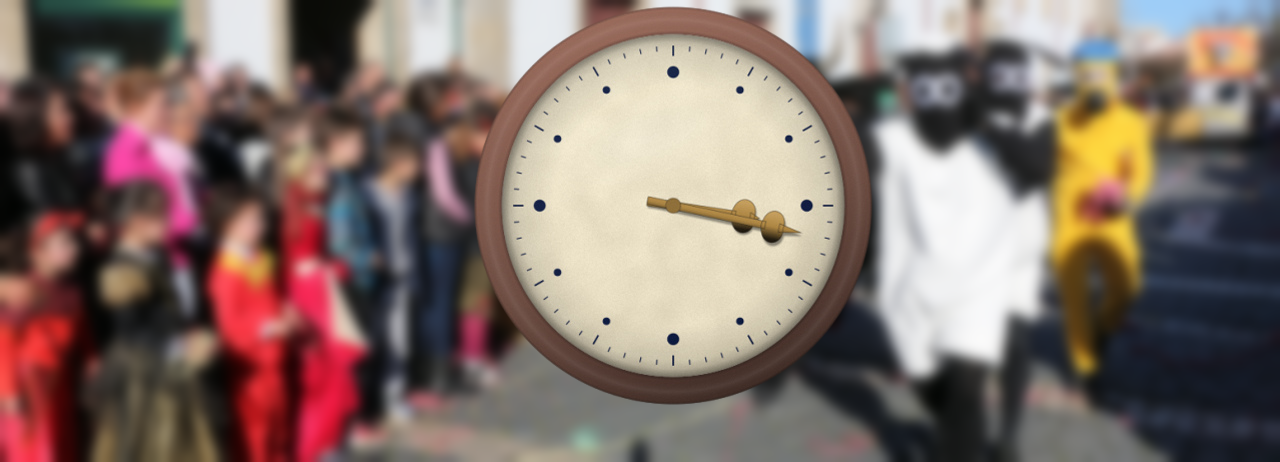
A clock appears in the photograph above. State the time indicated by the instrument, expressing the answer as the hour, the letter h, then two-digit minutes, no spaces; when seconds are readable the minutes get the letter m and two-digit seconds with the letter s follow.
3h17
